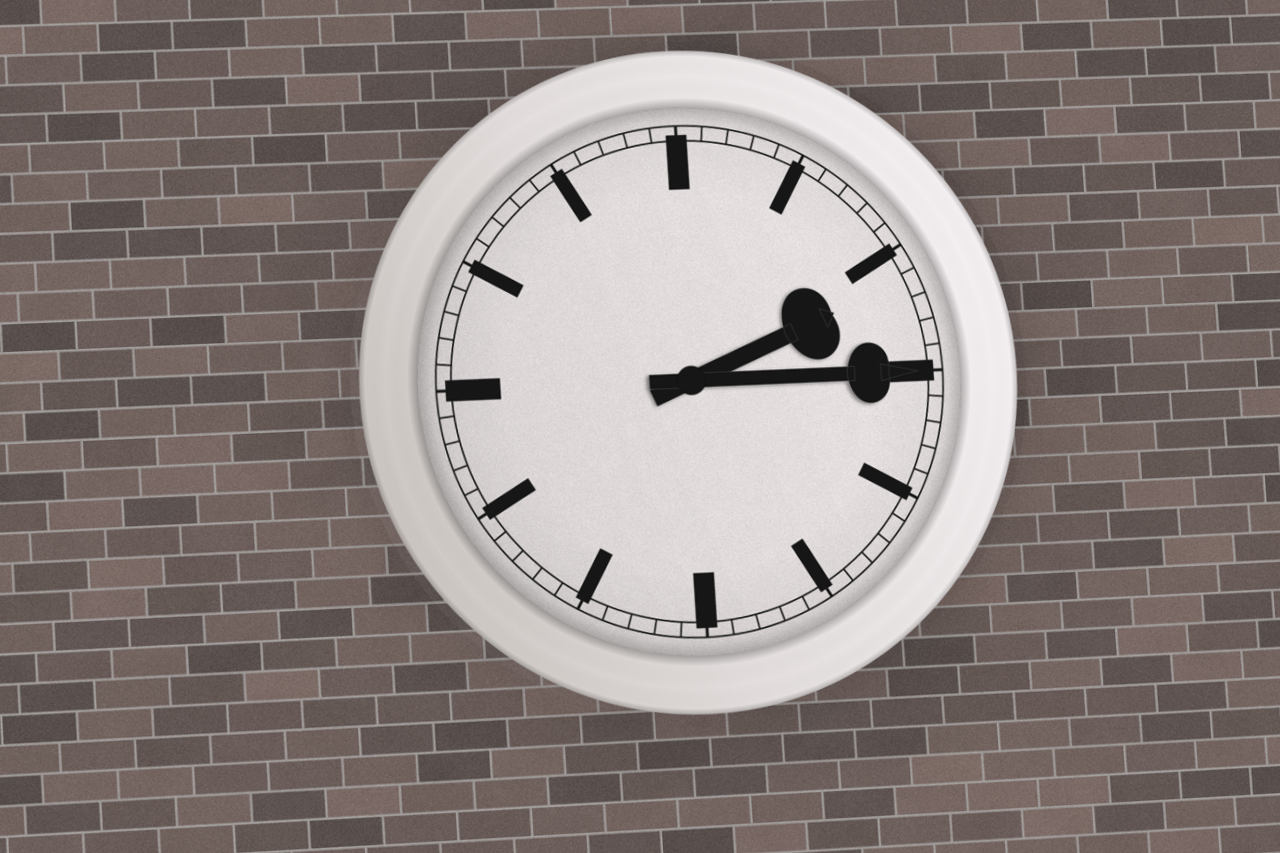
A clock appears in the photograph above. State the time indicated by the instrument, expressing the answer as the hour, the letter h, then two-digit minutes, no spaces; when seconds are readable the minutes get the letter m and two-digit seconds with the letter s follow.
2h15
